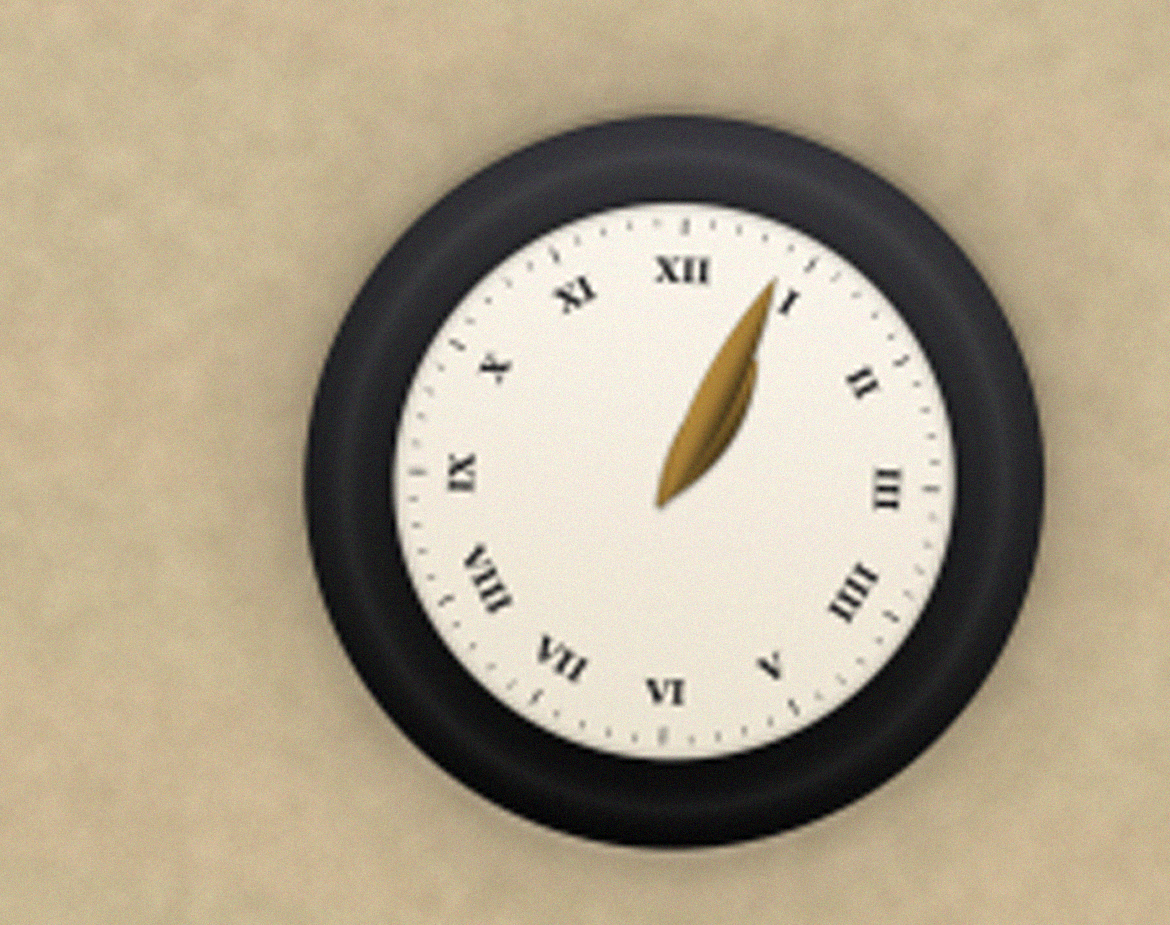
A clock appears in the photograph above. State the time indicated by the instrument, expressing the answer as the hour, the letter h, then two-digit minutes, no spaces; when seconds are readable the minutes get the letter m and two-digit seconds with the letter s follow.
1h04
